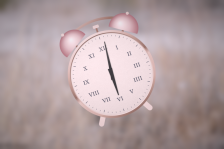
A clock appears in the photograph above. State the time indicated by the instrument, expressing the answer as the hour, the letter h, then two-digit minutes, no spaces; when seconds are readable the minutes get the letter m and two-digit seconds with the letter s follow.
6h01
